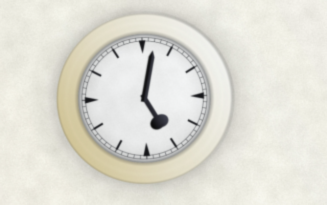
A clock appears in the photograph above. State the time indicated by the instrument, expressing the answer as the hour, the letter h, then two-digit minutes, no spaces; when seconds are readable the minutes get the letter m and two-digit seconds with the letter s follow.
5h02
